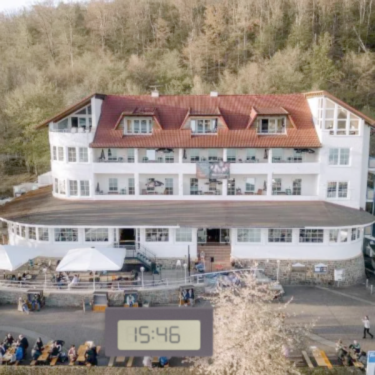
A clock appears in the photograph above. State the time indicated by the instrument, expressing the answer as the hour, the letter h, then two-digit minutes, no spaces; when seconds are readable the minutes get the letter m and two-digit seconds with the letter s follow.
15h46
